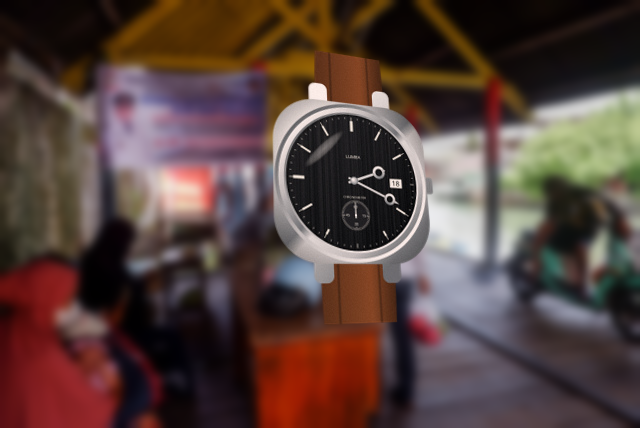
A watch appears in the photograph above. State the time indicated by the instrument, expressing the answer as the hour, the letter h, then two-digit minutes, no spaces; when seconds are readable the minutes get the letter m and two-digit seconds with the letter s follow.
2h19
